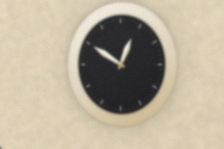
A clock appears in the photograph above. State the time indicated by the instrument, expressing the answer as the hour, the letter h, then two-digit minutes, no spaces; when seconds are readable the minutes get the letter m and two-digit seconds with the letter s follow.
12h50
